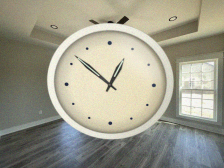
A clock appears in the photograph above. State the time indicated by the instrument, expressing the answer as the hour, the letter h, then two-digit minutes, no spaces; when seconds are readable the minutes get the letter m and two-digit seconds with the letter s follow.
12h52
